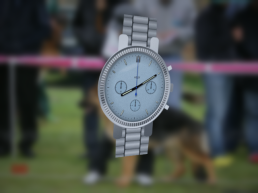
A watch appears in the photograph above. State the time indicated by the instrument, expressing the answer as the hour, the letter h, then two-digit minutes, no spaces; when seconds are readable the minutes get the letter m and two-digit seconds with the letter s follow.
8h10
